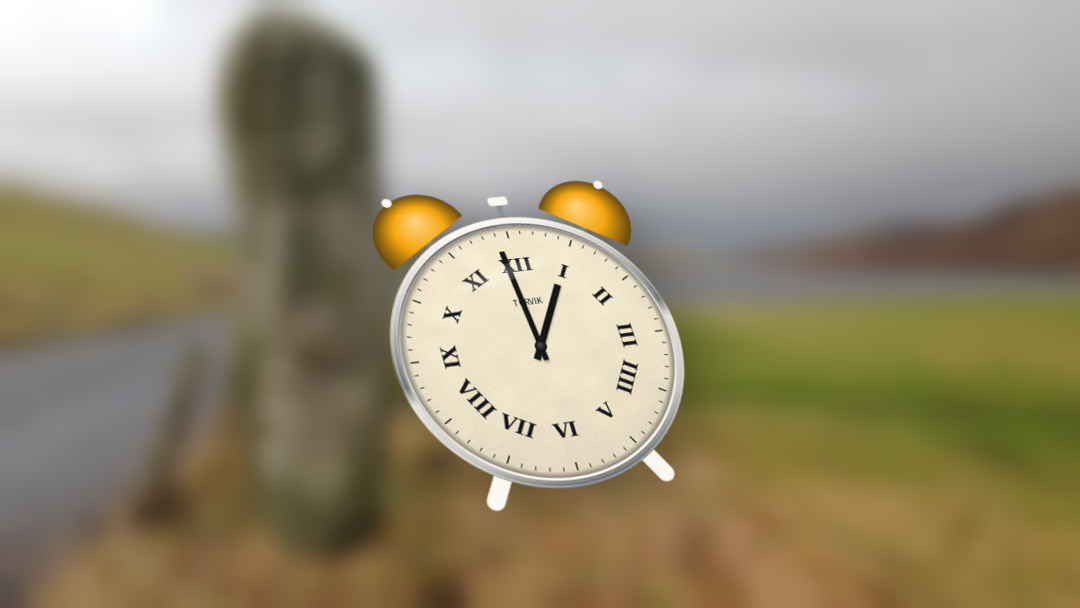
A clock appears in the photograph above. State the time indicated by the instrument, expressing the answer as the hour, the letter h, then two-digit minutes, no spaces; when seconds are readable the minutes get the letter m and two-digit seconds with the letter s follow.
12h59
